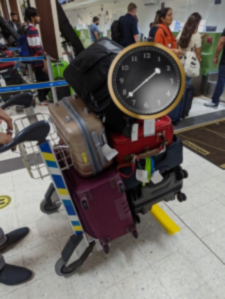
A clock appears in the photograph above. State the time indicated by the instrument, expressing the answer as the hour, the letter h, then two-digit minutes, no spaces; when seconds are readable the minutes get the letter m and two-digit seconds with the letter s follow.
1h38
